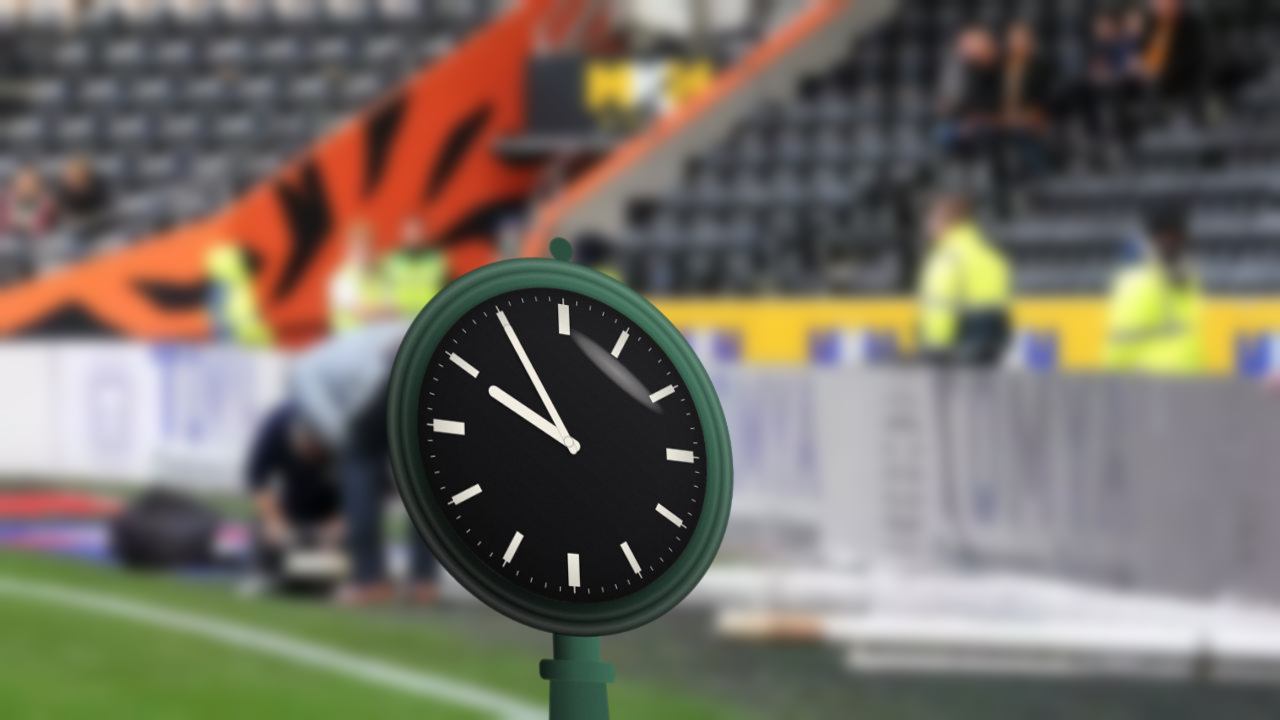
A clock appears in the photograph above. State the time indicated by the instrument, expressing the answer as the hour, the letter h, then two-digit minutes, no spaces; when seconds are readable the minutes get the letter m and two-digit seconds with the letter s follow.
9h55
